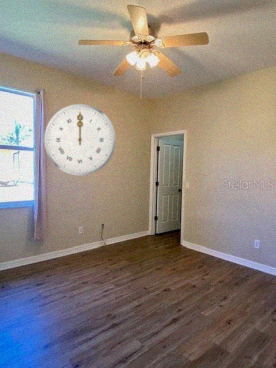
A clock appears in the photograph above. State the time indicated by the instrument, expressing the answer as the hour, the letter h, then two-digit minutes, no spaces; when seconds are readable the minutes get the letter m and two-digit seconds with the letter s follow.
12h00
